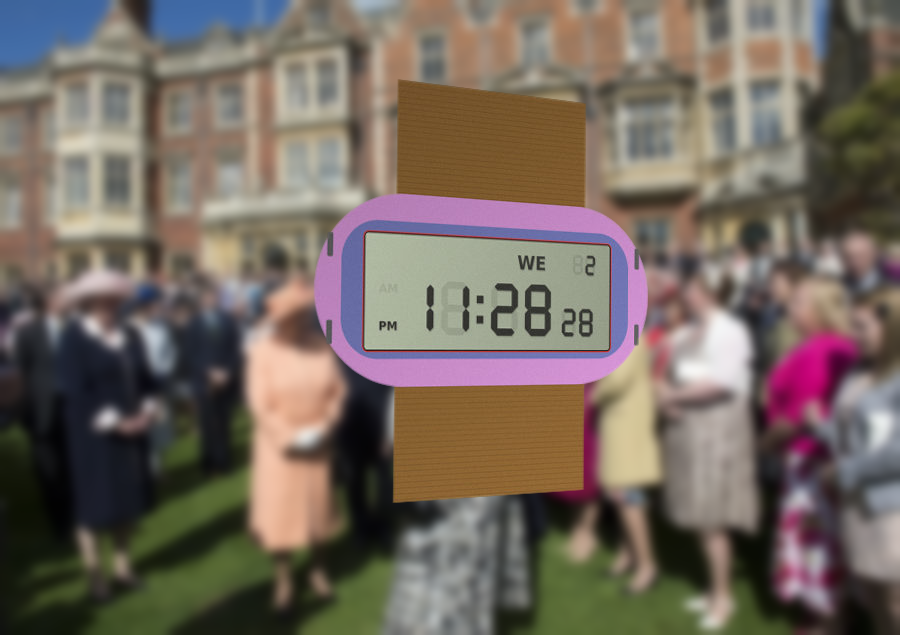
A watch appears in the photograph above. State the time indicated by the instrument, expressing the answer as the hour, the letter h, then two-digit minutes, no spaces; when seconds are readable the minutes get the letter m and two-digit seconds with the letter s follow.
11h28m28s
